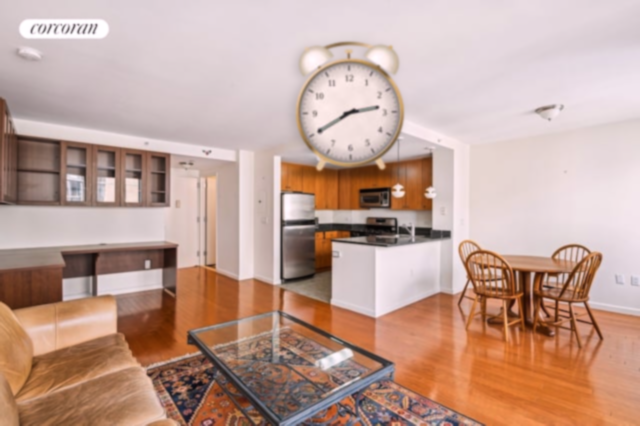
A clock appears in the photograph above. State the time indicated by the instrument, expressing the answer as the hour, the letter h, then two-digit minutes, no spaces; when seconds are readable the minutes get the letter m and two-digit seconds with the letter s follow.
2h40
